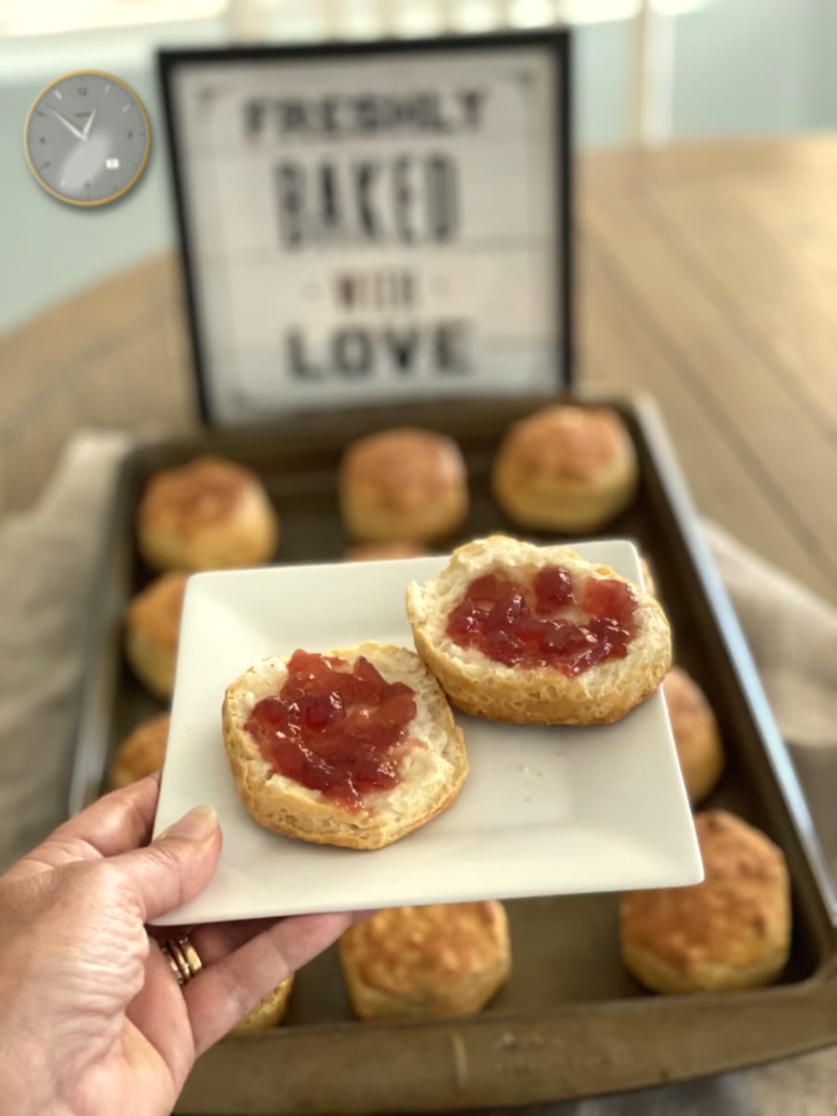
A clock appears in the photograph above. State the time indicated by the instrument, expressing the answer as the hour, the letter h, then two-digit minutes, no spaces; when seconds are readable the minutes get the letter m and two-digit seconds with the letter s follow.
12h52
